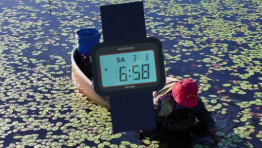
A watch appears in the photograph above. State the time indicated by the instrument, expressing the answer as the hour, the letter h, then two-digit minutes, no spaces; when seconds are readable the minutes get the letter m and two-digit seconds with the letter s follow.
6h58
